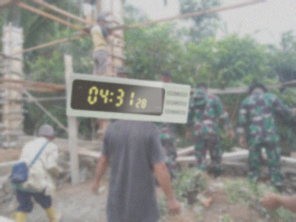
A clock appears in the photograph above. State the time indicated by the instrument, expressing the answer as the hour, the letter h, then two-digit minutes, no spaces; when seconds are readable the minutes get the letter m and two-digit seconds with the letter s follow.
4h31m28s
